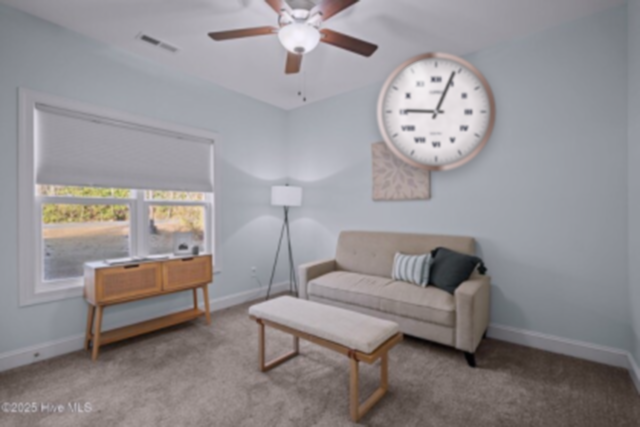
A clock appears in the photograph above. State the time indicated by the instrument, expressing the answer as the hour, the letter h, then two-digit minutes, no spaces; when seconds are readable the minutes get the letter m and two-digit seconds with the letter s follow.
9h04
